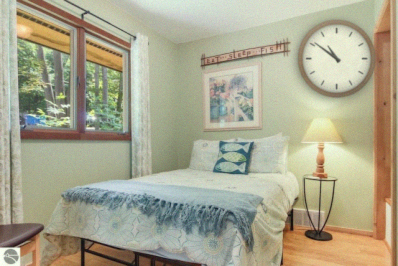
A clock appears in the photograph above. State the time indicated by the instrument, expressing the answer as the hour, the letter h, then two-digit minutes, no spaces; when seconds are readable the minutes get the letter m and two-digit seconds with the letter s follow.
10h51
